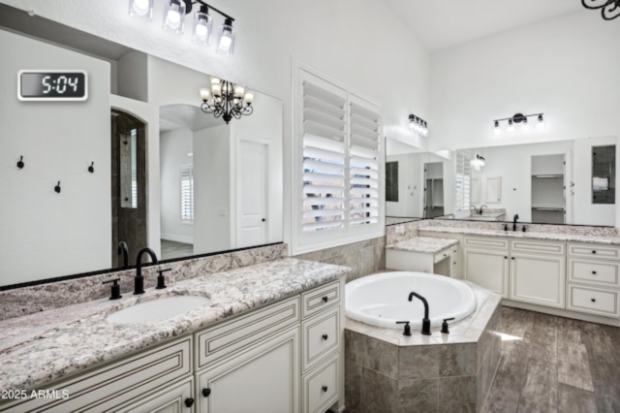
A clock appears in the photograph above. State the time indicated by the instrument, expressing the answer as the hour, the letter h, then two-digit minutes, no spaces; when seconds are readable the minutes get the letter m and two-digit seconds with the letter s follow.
5h04
